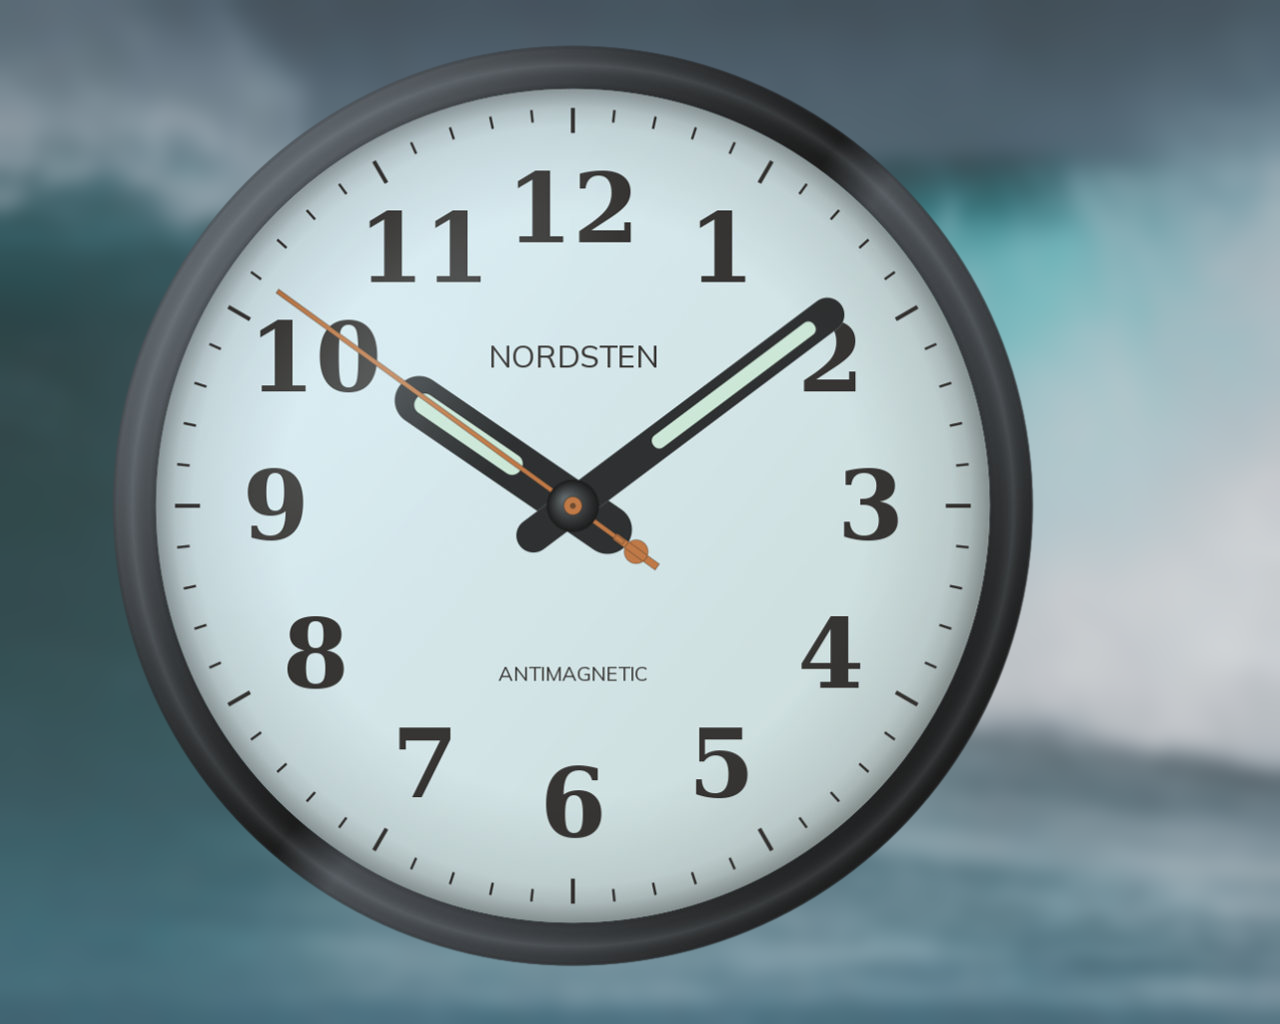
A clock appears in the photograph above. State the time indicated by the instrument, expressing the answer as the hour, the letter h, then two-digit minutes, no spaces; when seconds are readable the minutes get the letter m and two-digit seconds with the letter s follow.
10h08m51s
